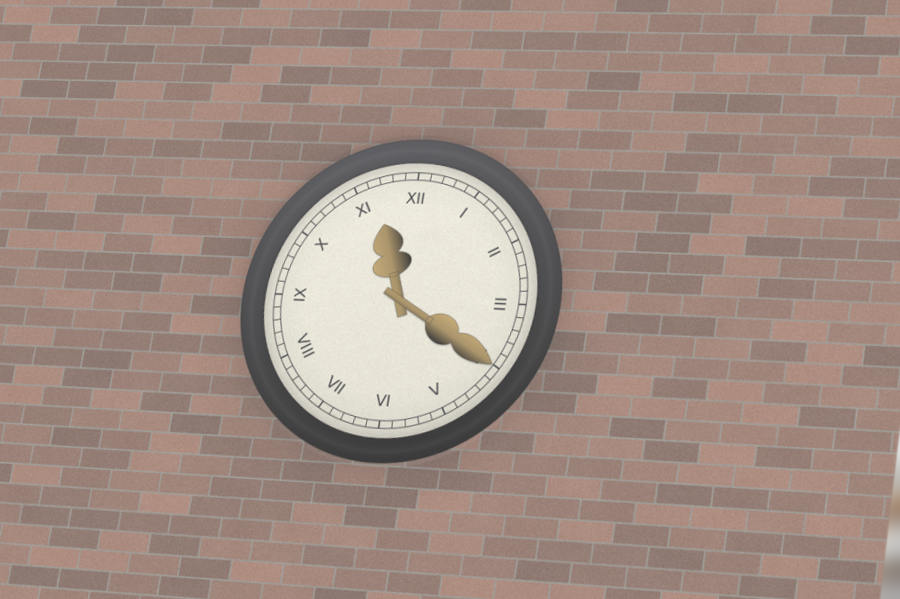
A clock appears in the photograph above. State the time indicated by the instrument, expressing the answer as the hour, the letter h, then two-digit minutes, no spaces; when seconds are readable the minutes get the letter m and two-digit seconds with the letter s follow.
11h20
